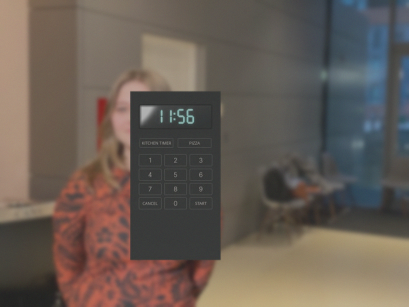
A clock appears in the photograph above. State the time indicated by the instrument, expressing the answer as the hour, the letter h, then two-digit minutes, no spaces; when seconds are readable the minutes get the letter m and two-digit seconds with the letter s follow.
11h56
